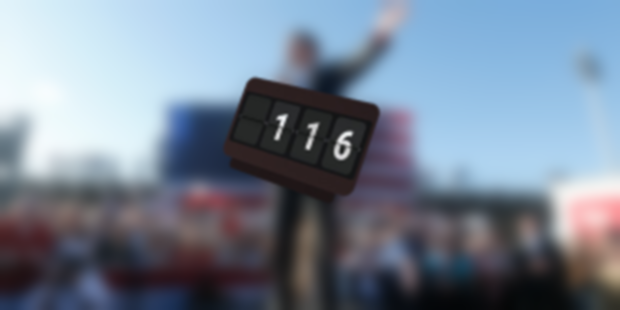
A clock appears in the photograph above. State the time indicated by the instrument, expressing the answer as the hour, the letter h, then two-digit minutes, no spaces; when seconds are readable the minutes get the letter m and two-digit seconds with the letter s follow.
1h16
